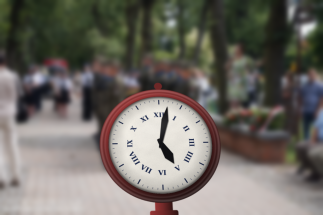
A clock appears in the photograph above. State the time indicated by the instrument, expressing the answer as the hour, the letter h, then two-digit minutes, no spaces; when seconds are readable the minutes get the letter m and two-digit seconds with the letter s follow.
5h02
